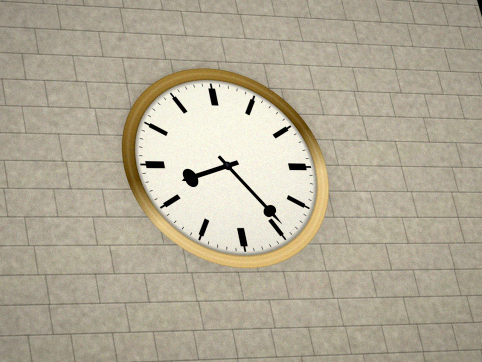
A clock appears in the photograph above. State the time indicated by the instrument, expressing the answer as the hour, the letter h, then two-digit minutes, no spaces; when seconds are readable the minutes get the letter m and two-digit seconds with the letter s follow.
8h24
